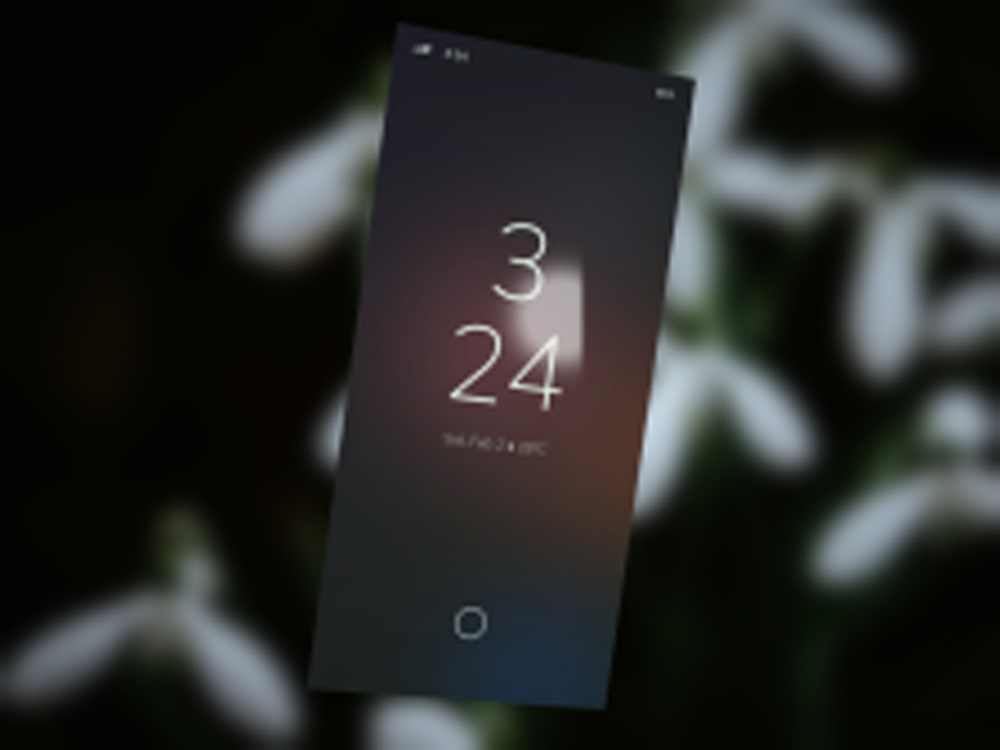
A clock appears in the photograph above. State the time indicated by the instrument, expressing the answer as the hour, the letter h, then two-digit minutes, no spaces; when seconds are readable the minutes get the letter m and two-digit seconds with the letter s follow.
3h24
